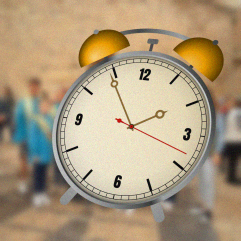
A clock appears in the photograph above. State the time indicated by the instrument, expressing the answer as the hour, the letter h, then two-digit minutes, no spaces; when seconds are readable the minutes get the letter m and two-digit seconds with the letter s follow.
1h54m18s
